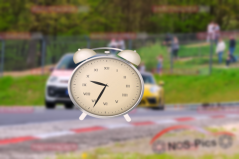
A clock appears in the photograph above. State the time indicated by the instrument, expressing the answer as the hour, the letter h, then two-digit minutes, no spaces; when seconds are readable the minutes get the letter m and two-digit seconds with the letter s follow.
9h34
